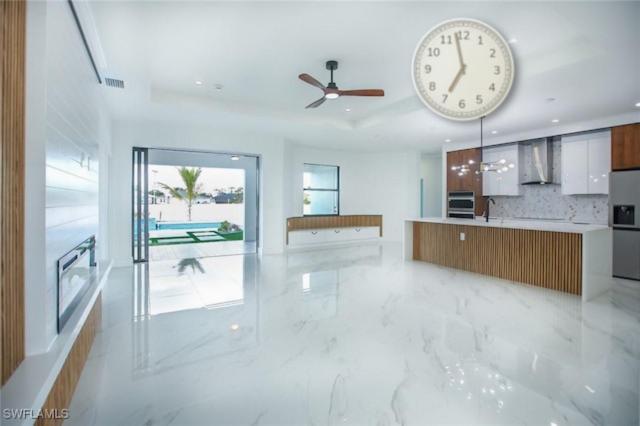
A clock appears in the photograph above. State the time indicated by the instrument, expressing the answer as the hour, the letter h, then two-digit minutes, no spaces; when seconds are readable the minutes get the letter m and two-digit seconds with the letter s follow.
6h58
